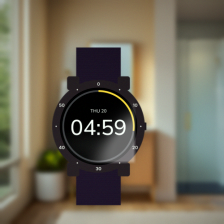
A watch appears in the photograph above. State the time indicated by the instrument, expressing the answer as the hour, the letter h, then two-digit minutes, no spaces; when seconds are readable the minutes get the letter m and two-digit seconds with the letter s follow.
4h59
